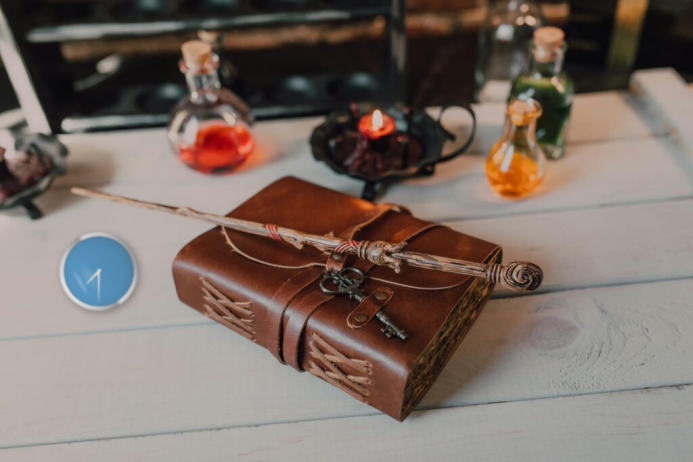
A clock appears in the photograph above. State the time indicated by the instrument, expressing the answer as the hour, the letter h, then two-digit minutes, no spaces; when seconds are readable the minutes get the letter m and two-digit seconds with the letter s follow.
7h30
